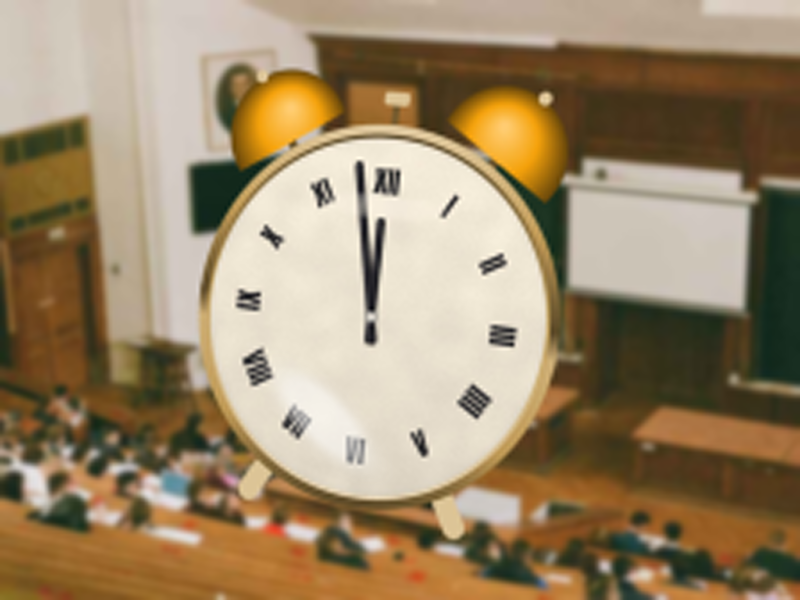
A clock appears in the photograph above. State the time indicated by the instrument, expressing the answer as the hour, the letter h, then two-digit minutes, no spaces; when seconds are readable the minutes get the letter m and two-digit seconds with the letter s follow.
11h58
